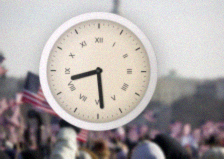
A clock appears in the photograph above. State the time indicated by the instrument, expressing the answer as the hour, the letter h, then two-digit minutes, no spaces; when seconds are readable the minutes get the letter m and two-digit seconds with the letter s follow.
8h29
